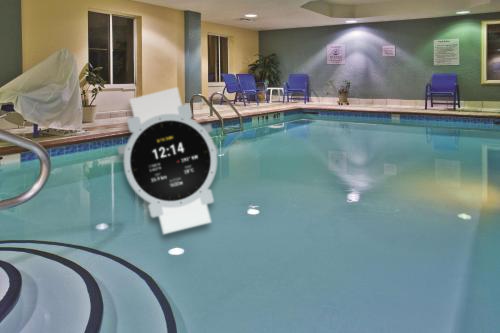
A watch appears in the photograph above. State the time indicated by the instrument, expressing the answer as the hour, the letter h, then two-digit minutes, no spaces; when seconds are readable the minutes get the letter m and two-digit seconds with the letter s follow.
12h14
